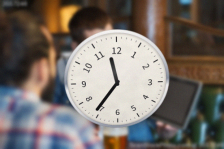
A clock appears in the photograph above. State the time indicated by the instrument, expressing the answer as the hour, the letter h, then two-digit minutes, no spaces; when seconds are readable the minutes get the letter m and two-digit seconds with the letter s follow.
11h36
